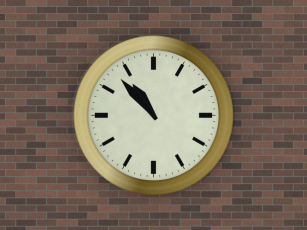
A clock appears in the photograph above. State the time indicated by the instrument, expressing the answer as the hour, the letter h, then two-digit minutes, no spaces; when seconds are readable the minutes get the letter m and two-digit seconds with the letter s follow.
10h53
